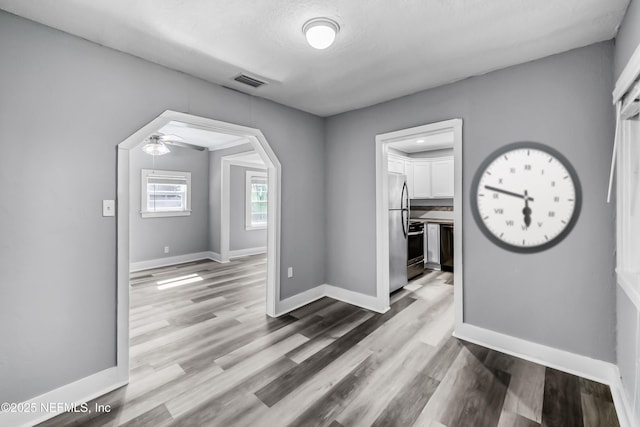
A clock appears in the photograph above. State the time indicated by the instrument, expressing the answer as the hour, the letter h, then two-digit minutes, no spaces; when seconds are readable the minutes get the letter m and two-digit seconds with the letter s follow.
5h47
